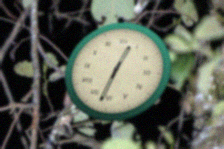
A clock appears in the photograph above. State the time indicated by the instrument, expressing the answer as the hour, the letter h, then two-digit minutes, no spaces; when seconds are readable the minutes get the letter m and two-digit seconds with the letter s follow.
12h32
